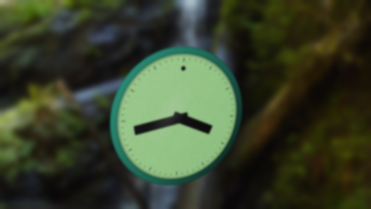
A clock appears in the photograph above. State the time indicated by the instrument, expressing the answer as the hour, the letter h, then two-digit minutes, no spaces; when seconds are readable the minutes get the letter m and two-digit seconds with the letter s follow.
3h43
